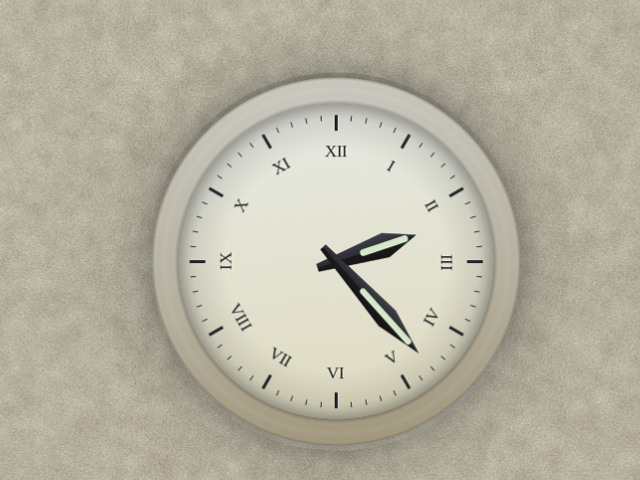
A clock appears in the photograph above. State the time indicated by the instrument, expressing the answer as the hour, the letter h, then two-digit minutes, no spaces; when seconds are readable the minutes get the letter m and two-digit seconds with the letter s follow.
2h23
